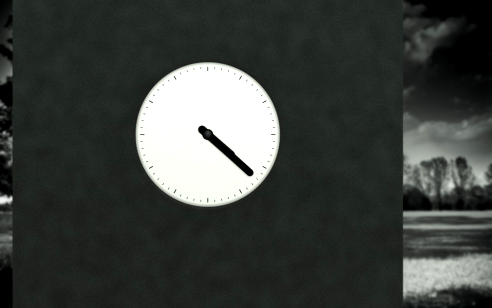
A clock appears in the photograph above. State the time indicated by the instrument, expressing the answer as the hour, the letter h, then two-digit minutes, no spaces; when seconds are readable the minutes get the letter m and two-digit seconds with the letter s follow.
4h22
